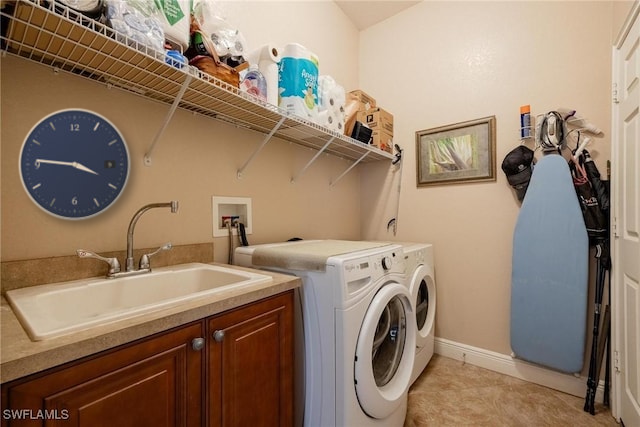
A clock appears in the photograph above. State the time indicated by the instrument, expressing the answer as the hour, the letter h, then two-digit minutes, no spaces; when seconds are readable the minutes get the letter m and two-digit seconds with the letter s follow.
3h46
